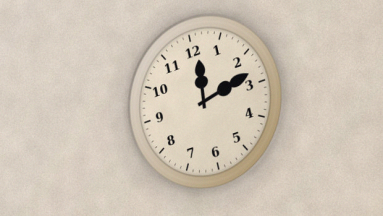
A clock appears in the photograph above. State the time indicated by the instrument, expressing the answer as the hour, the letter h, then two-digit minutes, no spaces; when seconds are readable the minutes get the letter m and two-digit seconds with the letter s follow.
12h13
